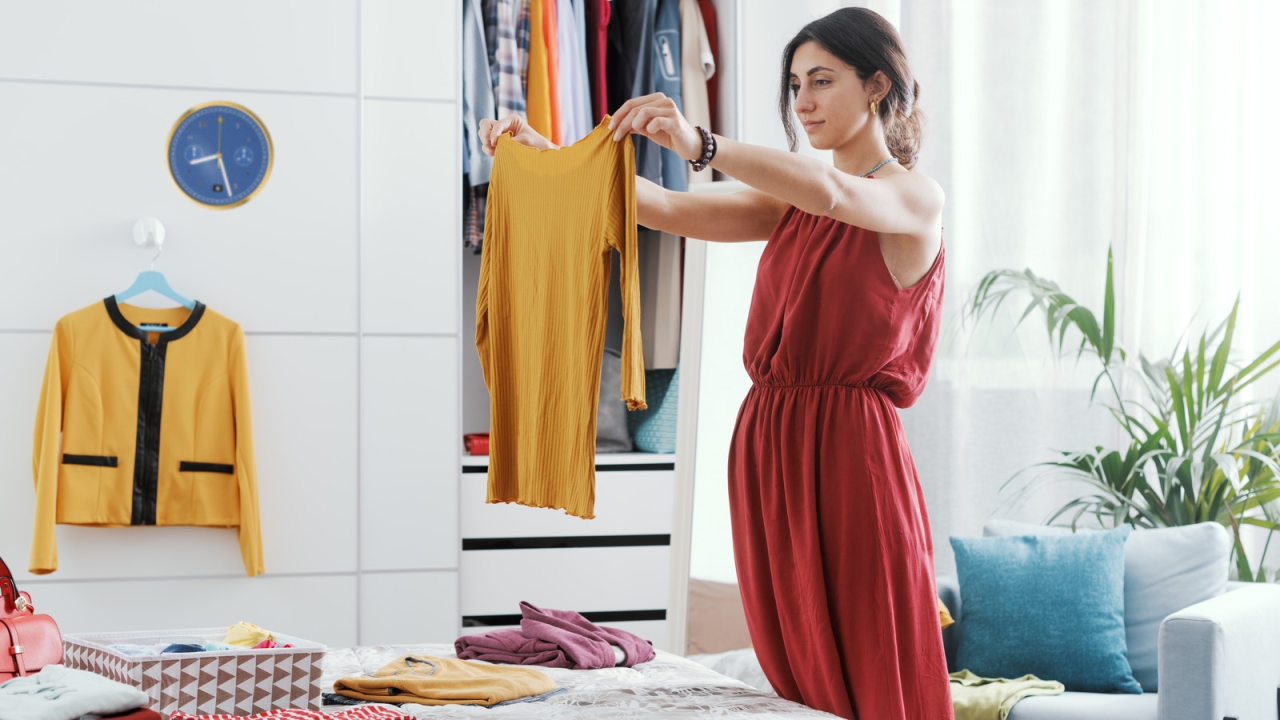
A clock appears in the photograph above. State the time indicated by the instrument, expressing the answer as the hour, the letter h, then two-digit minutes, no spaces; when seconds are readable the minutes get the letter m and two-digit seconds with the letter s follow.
8h27
